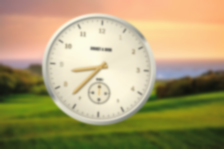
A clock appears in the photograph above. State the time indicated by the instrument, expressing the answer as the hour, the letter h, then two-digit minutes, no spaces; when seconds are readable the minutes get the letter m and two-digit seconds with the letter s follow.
8h37
